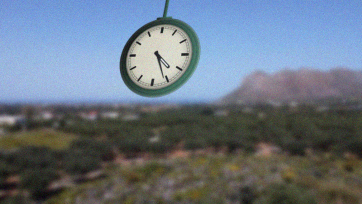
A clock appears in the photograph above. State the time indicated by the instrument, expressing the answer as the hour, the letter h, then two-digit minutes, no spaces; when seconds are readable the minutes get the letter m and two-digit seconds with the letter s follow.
4h26
